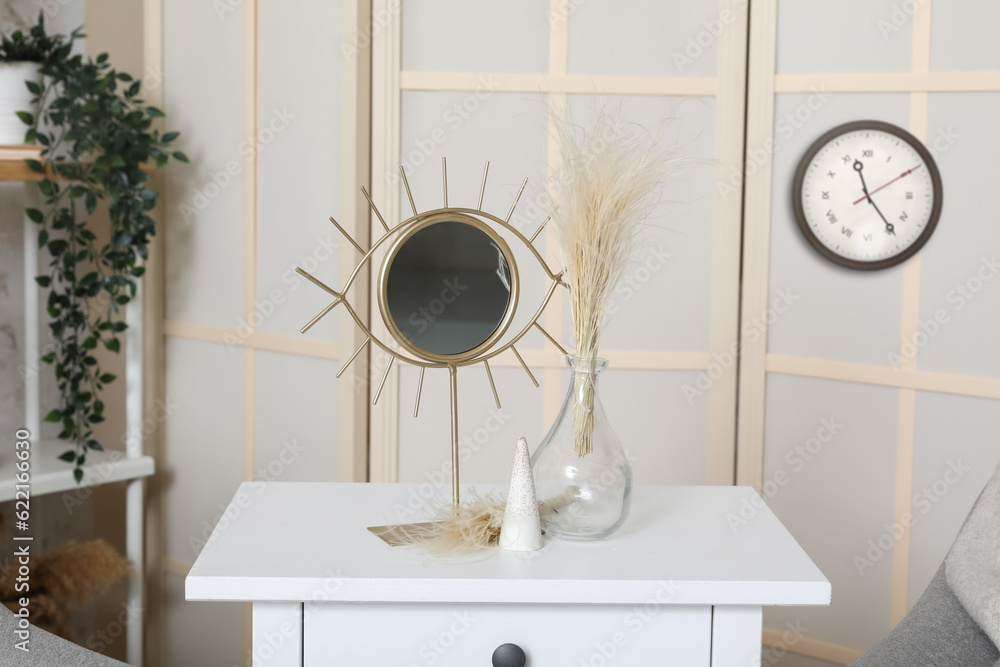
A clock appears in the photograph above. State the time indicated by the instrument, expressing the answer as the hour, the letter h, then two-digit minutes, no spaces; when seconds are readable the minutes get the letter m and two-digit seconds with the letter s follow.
11h24m10s
